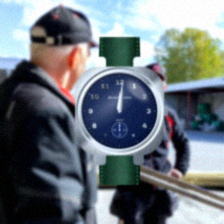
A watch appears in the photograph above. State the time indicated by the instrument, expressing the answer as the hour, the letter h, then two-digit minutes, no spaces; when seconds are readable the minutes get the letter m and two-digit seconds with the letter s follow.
12h01
